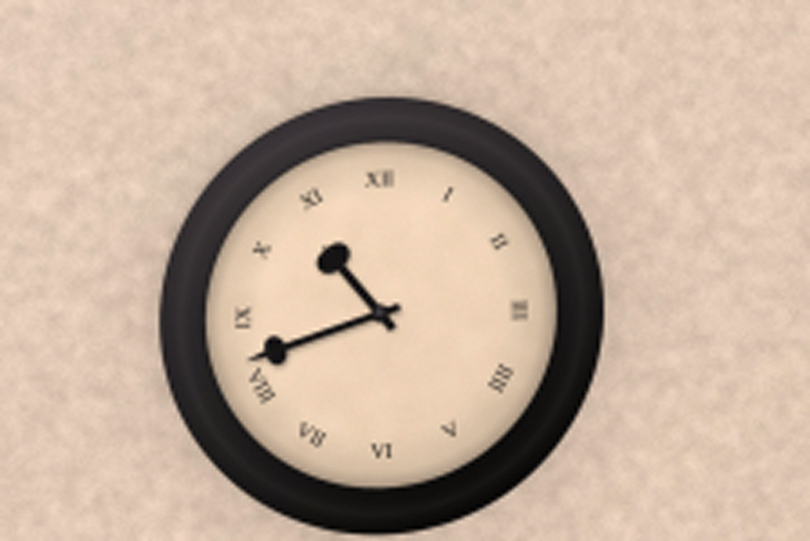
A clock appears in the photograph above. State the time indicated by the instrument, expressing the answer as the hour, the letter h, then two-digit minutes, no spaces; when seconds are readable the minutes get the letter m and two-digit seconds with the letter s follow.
10h42
